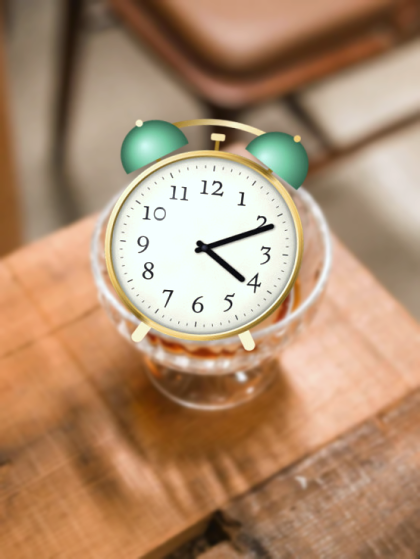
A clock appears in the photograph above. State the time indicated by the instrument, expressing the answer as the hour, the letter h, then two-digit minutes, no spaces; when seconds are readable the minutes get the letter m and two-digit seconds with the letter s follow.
4h11
